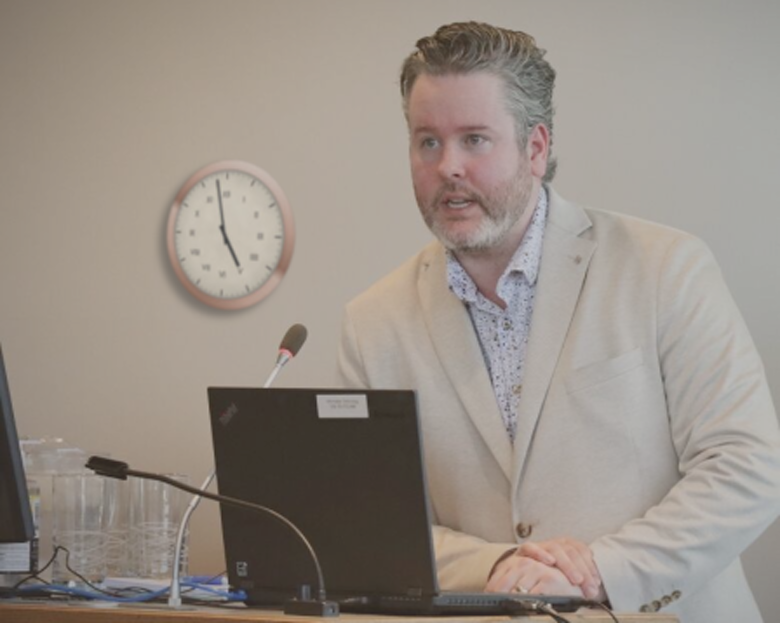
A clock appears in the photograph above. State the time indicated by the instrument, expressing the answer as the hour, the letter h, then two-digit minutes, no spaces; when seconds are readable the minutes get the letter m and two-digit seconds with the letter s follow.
4h58
